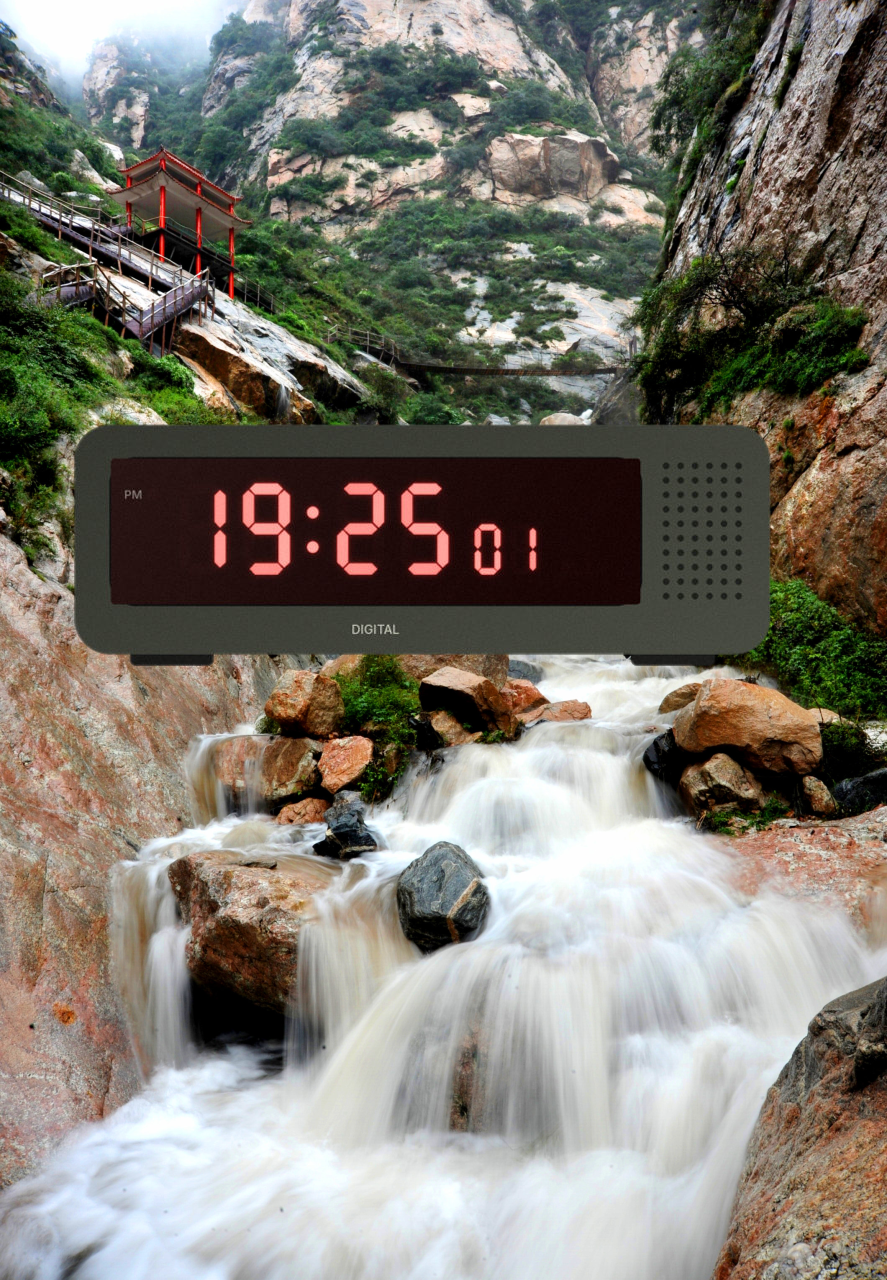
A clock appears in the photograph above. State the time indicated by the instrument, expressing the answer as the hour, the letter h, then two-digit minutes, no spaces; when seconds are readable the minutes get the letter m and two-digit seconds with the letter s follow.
19h25m01s
